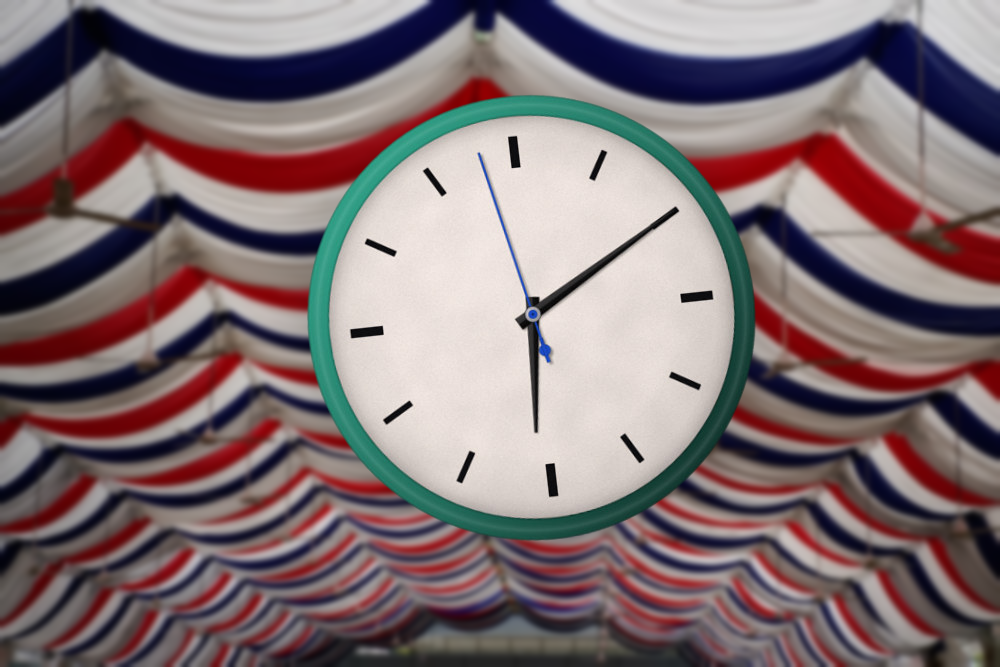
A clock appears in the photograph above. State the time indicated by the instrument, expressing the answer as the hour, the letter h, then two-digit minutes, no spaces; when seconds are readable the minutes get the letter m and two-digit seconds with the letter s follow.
6h09m58s
